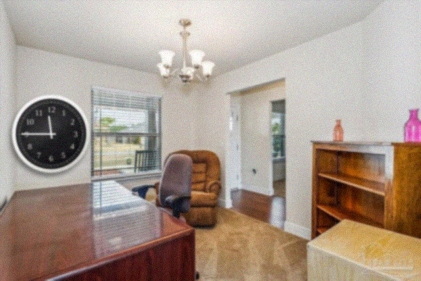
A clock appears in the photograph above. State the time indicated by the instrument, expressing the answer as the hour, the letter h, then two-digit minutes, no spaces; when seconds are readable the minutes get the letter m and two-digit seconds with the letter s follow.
11h45
